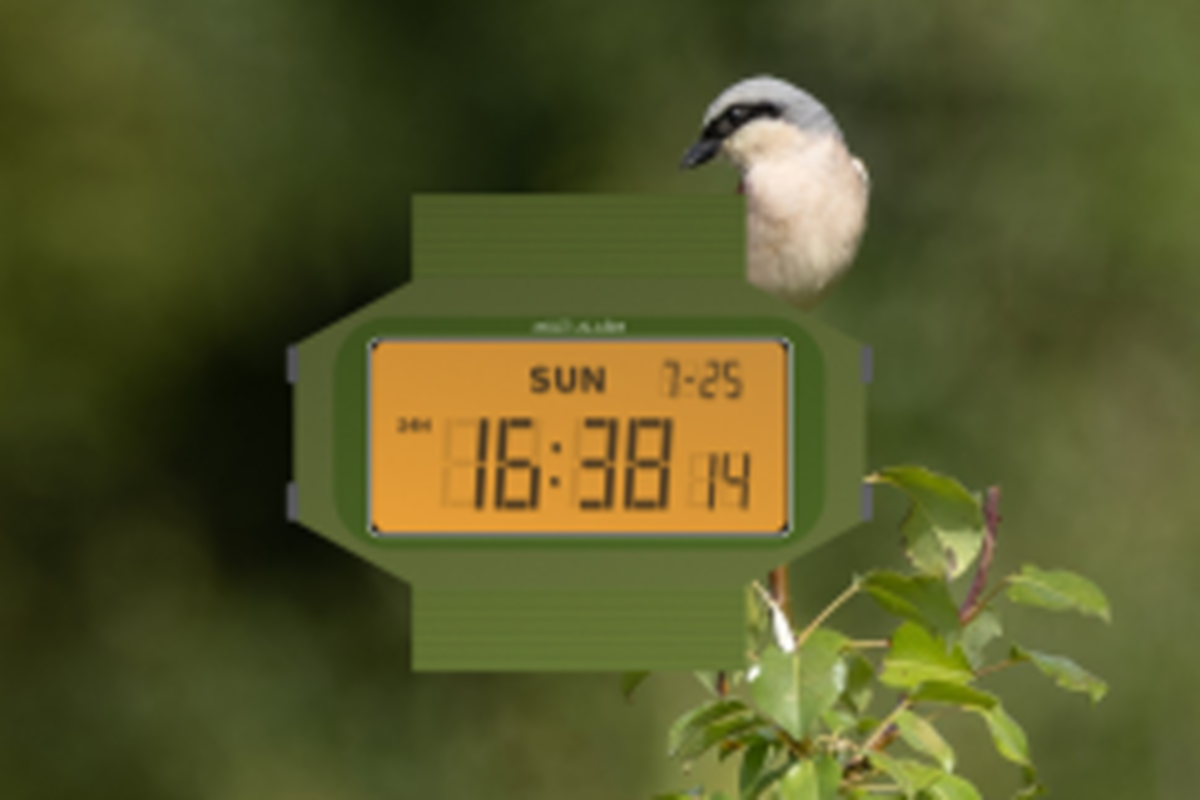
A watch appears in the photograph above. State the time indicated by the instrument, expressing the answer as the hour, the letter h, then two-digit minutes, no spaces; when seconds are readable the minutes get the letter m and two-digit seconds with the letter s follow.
16h38m14s
